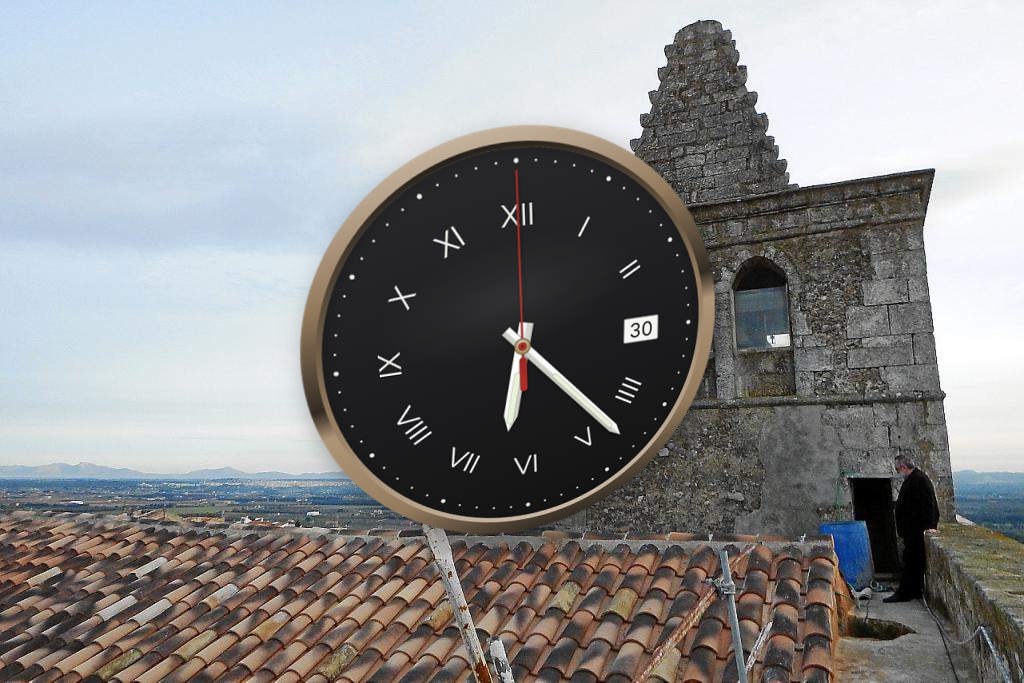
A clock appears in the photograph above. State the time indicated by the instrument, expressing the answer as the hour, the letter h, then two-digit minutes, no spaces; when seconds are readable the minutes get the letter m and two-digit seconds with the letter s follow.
6h23m00s
